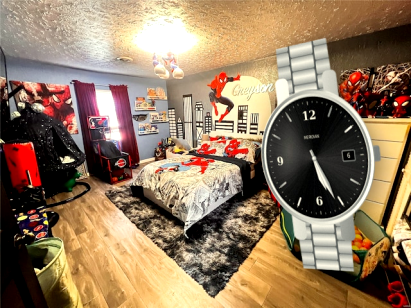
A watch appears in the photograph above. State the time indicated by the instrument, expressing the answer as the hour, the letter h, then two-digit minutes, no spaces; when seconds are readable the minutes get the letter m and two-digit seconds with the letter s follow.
5h26
